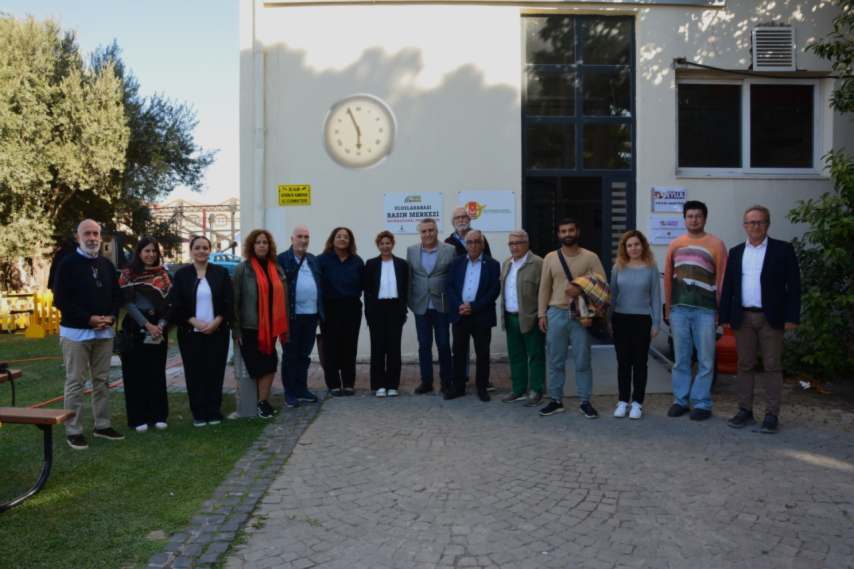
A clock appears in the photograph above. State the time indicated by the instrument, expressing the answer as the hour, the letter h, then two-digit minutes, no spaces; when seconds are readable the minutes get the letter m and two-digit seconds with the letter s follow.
5h56
